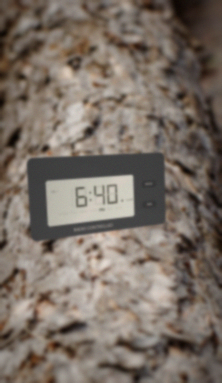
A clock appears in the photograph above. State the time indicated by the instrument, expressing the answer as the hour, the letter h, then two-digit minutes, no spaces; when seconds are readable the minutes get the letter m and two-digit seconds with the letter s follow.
6h40
